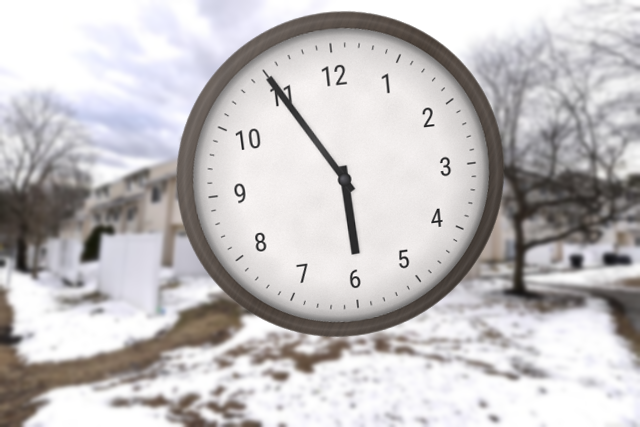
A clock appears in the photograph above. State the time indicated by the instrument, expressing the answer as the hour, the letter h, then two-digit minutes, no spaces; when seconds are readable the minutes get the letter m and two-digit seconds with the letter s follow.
5h55
